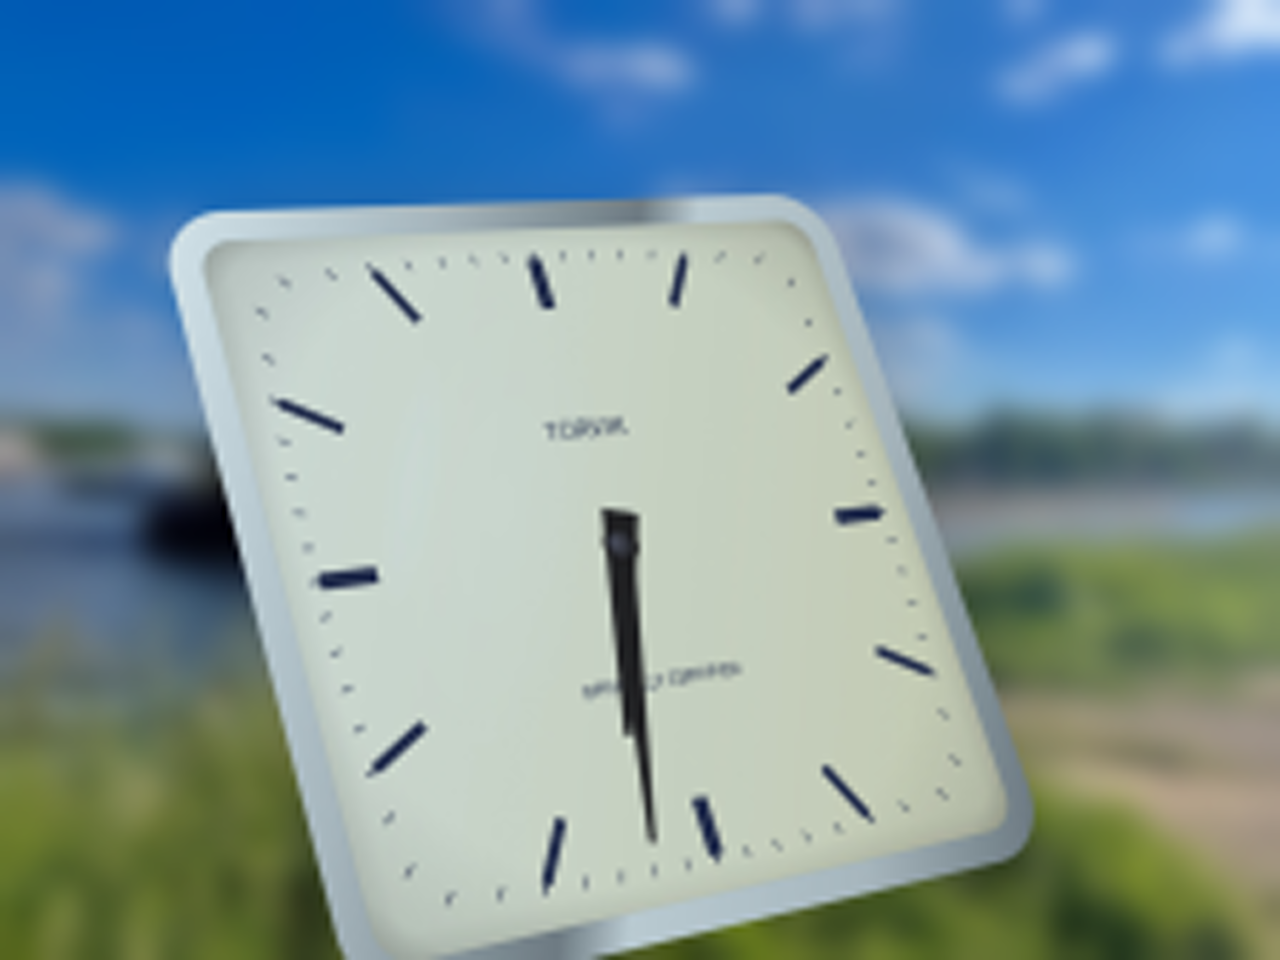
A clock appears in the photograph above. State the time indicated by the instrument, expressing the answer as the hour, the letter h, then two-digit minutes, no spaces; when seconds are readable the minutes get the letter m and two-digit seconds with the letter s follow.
6h32
